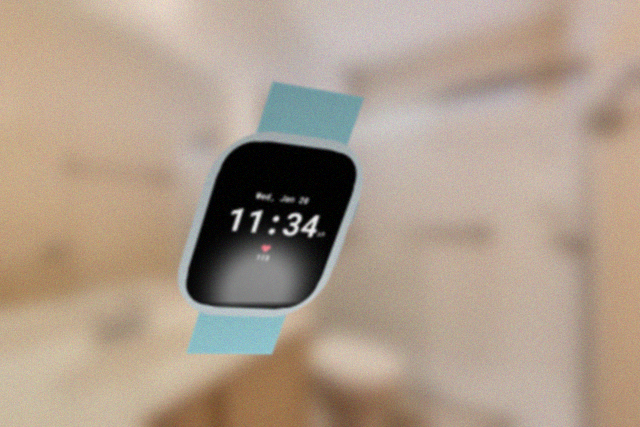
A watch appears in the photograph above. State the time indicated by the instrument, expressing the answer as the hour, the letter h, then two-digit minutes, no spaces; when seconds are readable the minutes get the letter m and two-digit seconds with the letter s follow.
11h34
